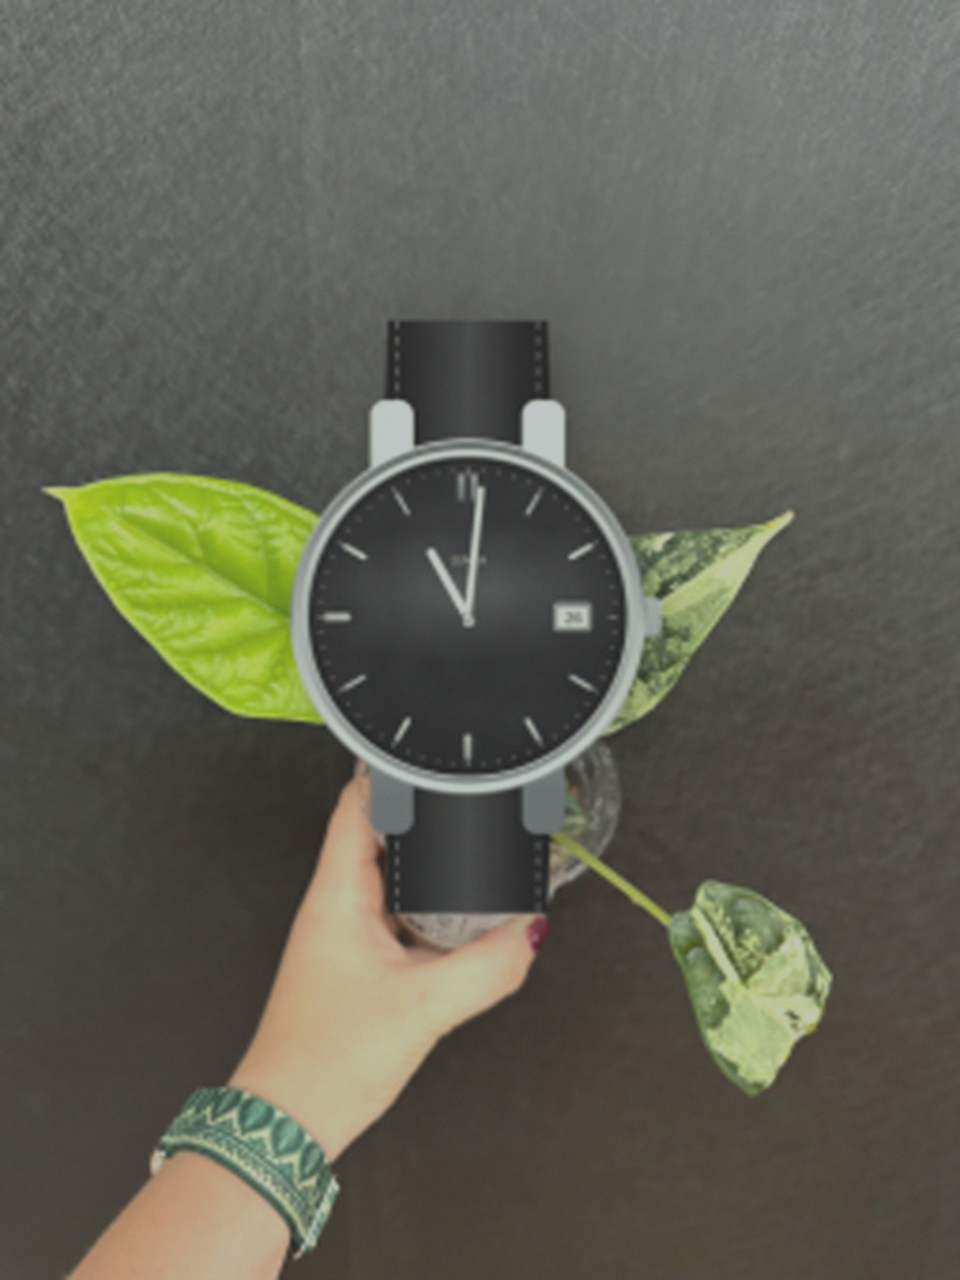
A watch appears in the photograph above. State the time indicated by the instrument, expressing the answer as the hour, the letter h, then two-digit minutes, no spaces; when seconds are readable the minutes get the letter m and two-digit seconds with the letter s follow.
11h01
